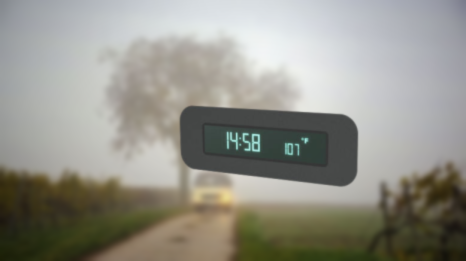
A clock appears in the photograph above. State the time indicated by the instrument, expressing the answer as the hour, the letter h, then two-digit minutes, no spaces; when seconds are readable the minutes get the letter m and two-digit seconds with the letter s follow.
14h58
